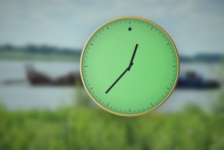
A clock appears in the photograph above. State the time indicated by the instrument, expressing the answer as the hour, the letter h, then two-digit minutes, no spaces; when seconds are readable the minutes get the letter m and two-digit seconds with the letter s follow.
12h37
